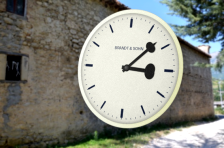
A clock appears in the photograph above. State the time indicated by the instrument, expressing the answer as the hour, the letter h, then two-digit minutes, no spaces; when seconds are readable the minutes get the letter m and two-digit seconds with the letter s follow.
3h08
